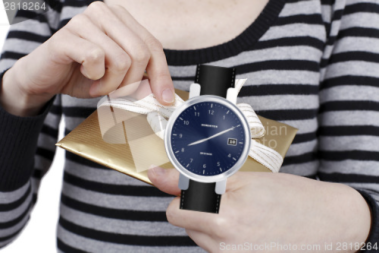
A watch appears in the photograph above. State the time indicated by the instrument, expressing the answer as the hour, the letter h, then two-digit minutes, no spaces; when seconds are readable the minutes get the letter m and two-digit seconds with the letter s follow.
8h10
